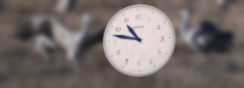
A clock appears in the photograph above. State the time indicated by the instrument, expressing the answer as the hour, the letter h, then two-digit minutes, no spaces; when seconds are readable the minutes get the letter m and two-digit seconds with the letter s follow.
10h47
